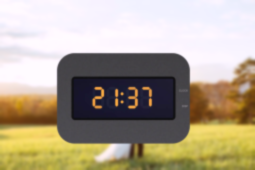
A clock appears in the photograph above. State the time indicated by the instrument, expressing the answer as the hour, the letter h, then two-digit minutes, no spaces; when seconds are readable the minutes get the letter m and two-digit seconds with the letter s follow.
21h37
